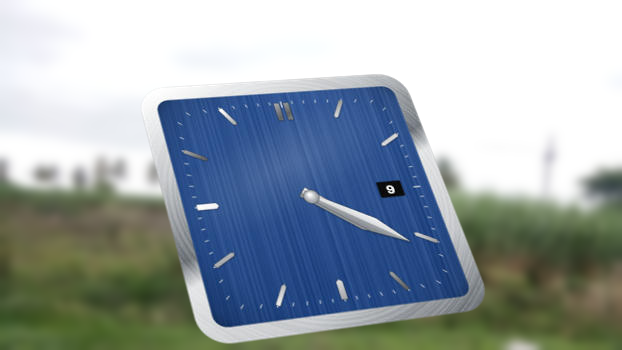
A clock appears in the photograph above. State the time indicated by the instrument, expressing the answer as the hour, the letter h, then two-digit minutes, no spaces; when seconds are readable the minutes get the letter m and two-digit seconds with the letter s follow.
4h21
